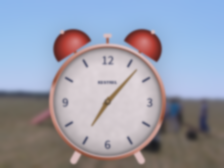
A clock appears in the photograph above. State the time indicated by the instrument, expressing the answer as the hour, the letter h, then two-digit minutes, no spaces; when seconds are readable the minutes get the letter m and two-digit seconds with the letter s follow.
7h07
